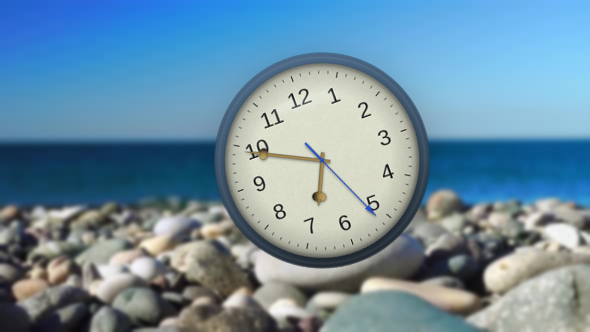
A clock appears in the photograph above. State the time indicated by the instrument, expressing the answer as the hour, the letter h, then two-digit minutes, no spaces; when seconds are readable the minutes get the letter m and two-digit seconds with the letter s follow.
6h49m26s
